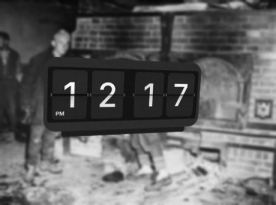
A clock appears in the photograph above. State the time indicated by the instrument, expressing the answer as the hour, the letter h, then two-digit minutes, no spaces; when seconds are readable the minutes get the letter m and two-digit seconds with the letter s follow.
12h17
